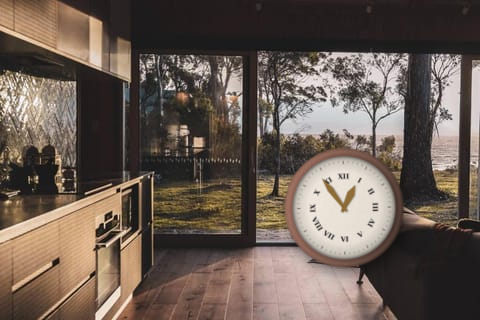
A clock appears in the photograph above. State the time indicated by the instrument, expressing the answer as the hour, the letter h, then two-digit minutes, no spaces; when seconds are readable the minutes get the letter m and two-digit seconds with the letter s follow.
12h54
